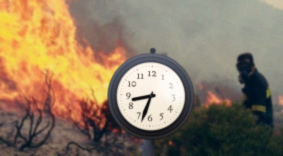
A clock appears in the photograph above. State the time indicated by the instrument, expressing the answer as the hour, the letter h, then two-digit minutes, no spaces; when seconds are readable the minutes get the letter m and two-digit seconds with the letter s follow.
8h33
